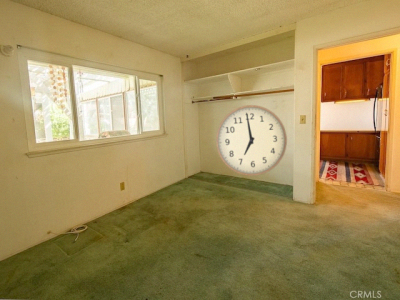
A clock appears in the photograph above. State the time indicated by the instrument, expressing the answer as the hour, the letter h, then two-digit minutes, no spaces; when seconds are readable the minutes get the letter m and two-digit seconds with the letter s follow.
6h59
